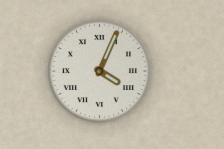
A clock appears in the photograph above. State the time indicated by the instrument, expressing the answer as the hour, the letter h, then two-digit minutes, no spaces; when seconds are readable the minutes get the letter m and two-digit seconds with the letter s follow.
4h04
